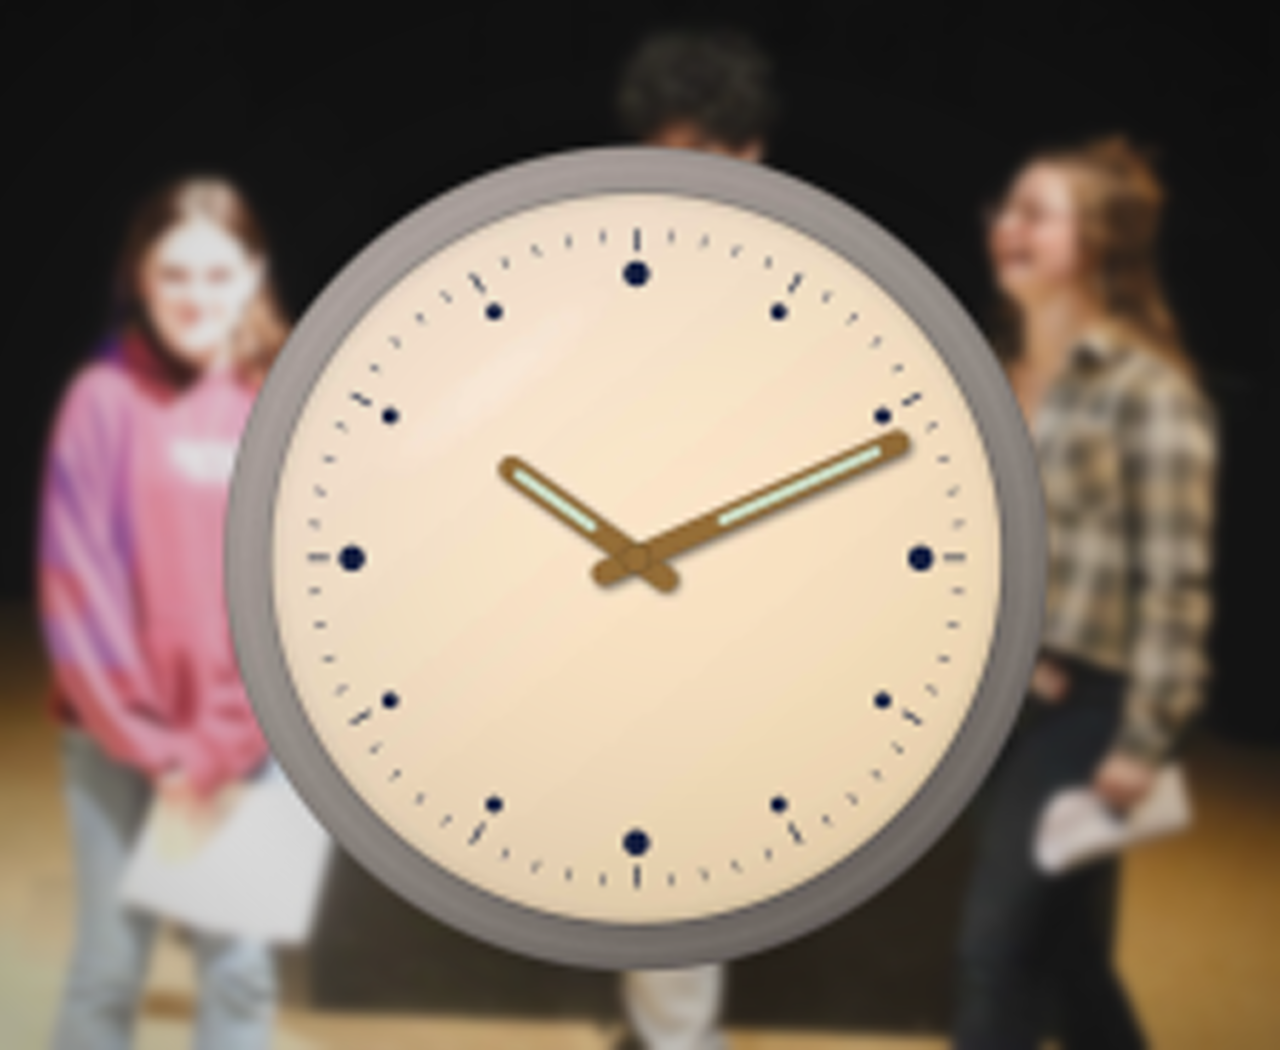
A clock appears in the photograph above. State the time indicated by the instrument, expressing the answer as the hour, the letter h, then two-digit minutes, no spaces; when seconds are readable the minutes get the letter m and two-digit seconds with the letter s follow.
10h11
